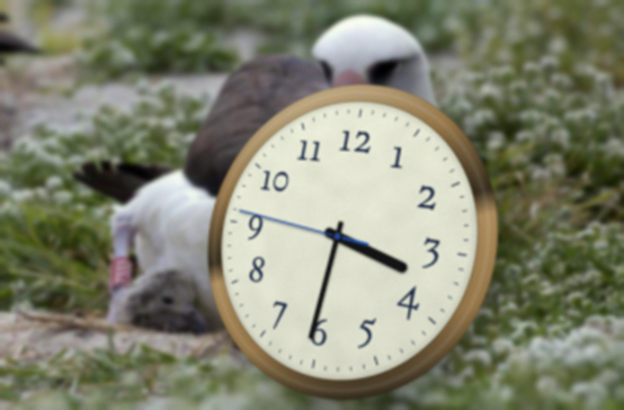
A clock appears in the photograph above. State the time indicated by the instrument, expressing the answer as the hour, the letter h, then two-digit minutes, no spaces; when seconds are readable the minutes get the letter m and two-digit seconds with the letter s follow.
3h30m46s
